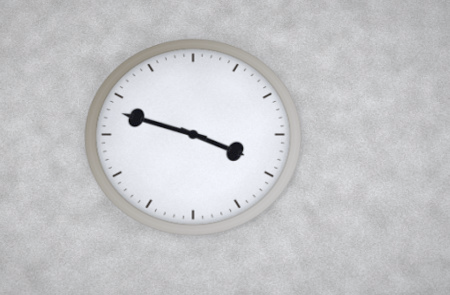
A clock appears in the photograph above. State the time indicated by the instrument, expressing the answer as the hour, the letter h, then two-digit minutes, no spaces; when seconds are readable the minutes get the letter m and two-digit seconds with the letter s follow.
3h48
